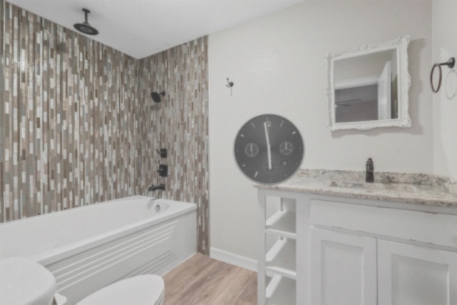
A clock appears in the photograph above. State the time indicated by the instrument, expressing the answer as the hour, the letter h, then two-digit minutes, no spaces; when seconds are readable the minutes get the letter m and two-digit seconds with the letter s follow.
5h59
